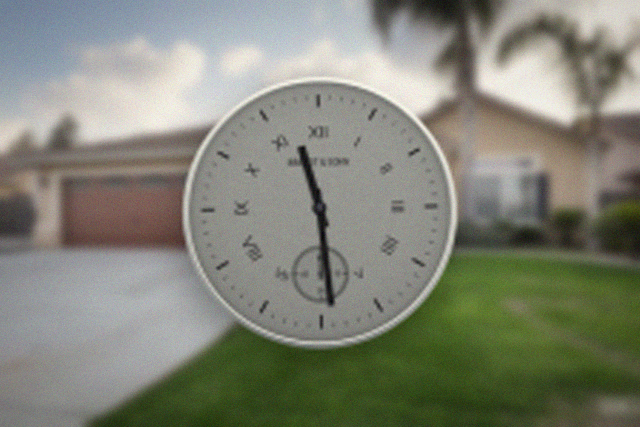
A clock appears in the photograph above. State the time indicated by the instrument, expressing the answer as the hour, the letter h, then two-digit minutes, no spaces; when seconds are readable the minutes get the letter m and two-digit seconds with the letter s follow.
11h29
